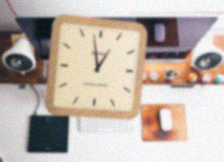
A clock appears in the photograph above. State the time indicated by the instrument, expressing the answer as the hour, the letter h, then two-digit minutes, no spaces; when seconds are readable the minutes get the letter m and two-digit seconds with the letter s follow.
12h58
